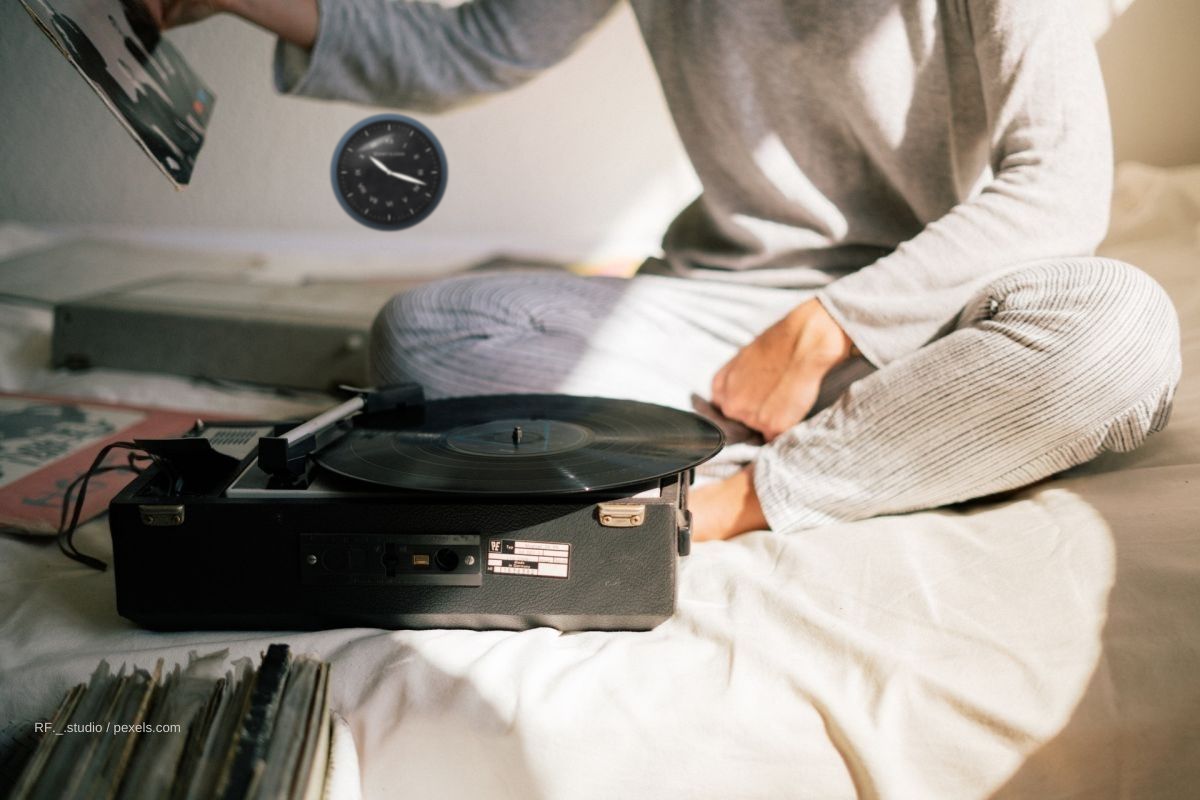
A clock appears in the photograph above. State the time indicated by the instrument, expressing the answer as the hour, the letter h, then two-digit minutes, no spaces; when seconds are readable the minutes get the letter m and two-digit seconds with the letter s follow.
10h18
